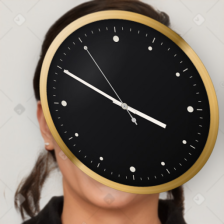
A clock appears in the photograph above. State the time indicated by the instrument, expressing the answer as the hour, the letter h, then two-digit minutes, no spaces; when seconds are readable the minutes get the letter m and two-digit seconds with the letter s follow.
3h49m55s
